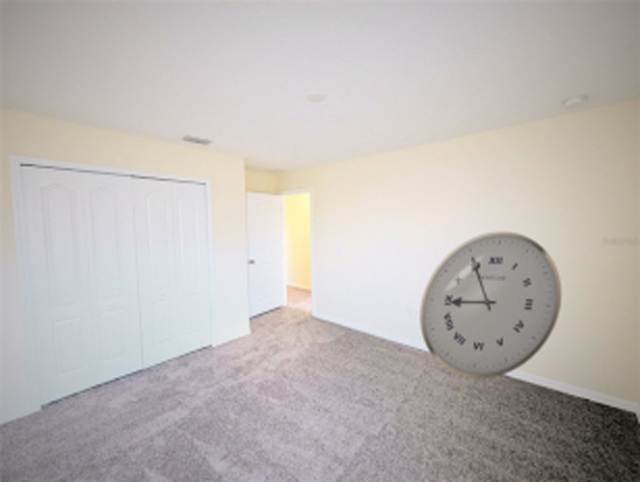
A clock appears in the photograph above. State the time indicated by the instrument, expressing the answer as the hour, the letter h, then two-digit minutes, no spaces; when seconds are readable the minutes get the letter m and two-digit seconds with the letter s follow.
8h55
